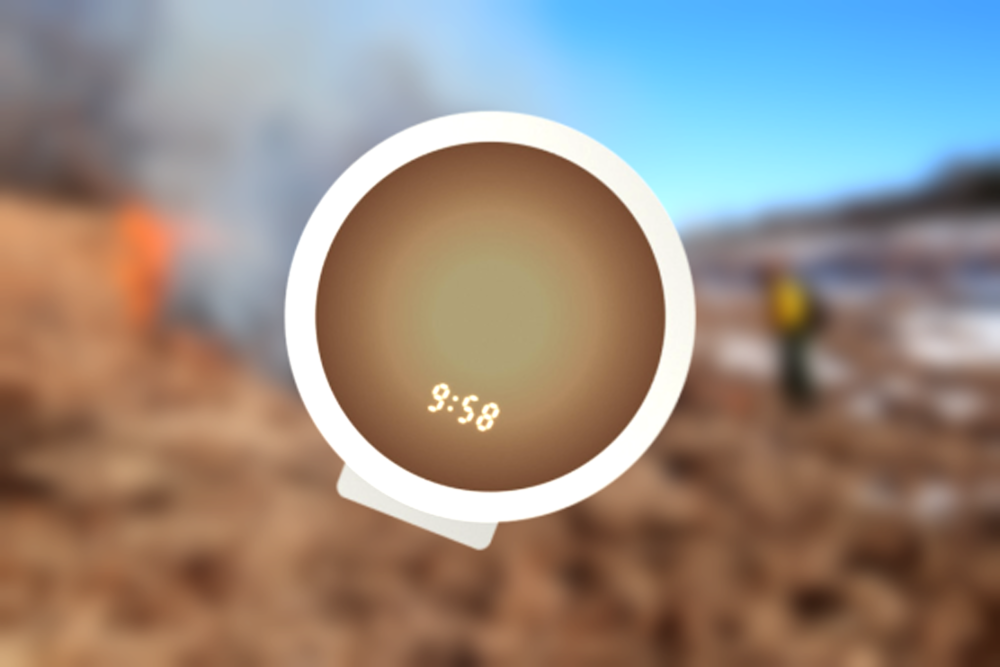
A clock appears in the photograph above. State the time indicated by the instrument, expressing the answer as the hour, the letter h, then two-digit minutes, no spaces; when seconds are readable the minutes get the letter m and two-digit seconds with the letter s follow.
9h58
